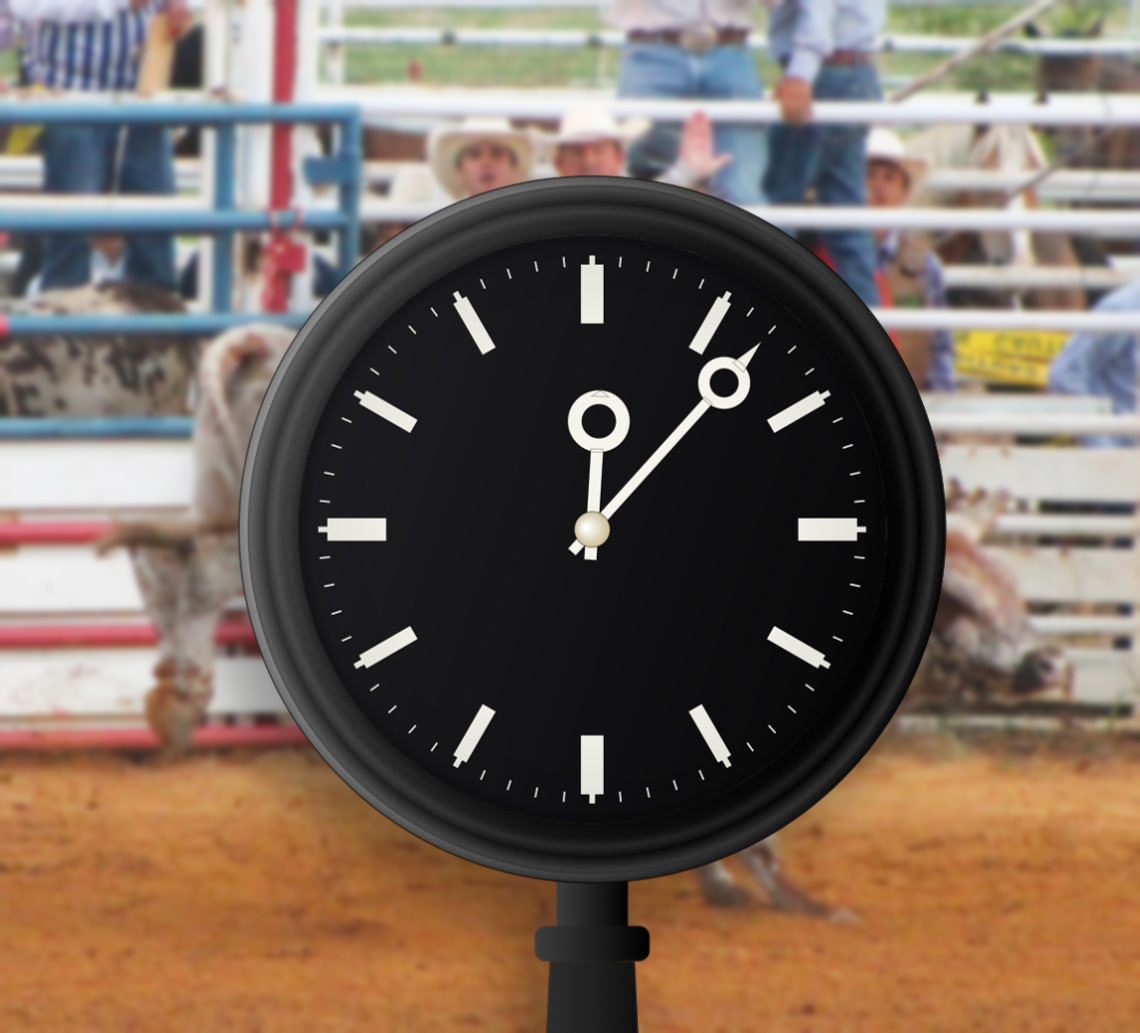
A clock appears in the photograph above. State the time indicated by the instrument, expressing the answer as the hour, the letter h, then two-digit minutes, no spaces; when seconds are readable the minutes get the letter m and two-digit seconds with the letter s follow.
12h07
